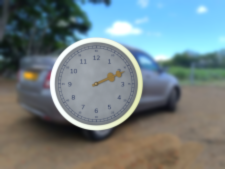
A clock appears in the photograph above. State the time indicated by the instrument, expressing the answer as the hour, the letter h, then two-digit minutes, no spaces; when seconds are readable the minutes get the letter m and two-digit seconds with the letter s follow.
2h11
